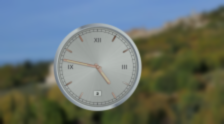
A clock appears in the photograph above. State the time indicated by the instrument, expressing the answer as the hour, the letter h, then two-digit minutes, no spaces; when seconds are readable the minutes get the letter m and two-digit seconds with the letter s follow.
4h47
